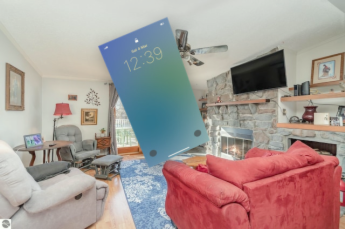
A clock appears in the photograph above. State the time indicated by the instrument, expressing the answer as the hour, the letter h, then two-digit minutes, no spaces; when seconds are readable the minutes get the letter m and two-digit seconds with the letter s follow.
12h39
